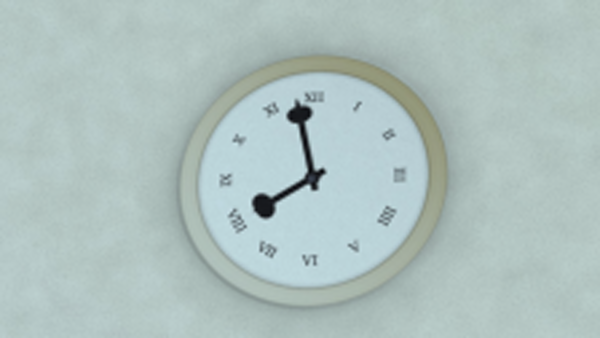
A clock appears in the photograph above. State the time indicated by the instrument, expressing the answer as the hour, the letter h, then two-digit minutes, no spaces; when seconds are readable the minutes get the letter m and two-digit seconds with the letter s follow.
7h58
